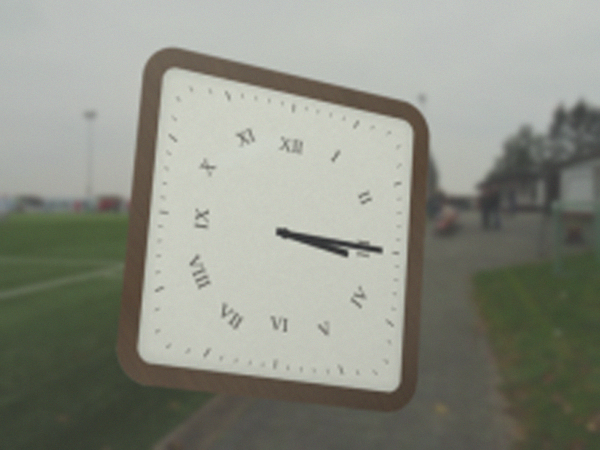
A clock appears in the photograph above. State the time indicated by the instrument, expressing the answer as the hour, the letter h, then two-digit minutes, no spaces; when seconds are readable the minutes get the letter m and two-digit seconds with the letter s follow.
3h15
